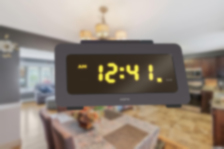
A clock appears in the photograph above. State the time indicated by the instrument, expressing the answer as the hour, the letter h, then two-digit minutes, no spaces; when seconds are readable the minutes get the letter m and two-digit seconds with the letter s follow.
12h41
